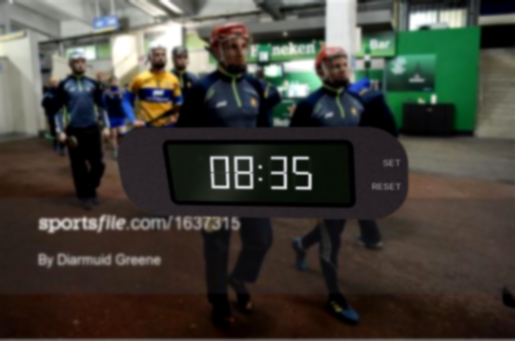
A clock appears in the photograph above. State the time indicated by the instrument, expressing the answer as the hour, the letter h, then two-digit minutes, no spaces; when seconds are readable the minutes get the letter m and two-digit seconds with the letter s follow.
8h35
